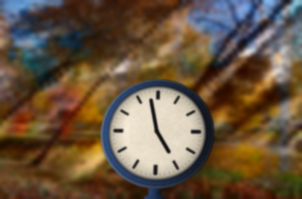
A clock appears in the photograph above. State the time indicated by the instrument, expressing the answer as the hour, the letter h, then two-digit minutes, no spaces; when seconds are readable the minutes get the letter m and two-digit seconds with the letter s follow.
4h58
